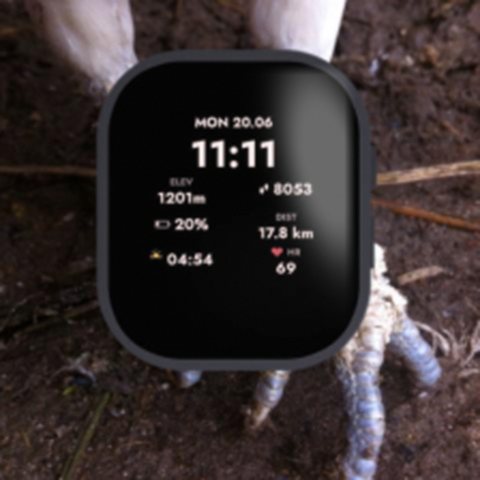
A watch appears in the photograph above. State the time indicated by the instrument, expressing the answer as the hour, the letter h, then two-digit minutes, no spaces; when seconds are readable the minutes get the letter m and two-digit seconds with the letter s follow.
11h11
